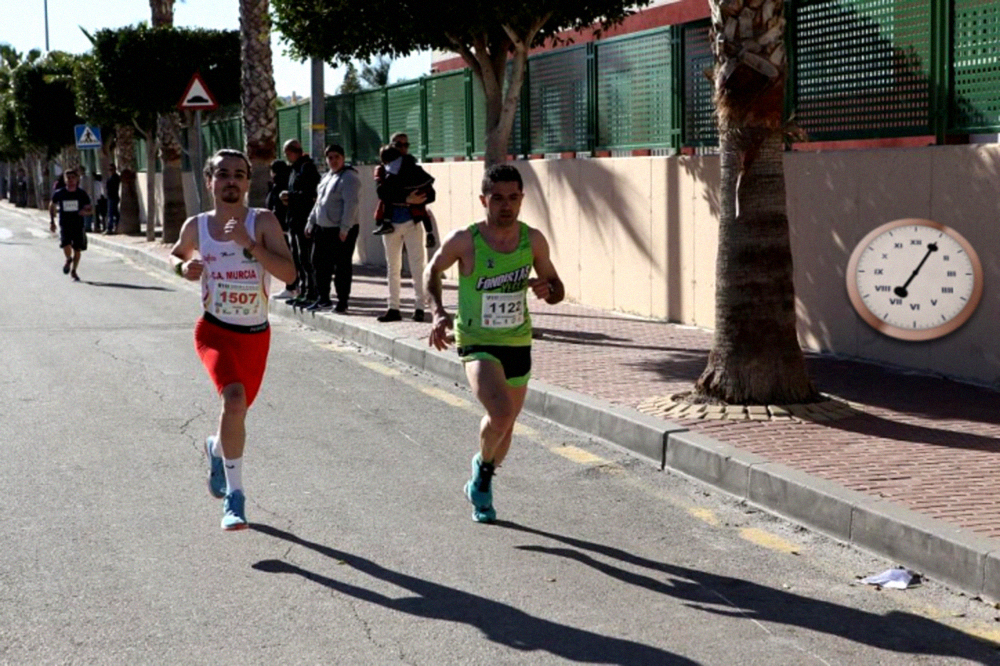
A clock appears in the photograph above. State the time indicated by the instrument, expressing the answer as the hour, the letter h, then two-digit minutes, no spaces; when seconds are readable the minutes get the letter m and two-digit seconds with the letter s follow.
7h05
